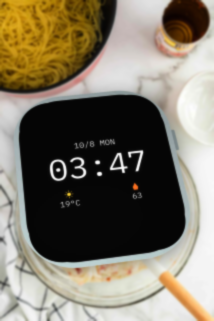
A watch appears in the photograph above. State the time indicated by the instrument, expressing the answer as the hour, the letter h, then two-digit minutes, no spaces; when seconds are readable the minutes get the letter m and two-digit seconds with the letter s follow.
3h47
